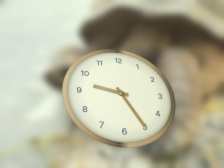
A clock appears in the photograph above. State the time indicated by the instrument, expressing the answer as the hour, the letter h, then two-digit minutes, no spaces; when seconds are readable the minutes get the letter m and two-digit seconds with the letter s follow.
9h25
